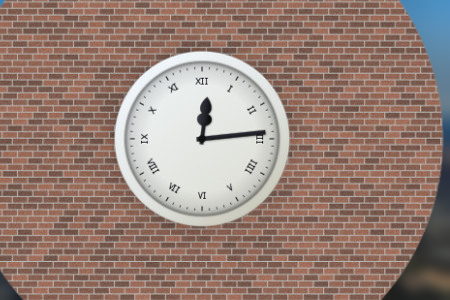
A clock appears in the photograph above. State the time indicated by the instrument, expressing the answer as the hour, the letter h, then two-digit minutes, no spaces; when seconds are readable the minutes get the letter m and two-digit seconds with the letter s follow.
12h14
